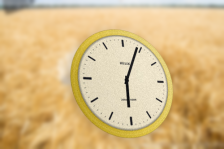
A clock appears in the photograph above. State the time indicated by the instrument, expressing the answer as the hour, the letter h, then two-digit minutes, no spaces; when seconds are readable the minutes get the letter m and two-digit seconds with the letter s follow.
6h04
